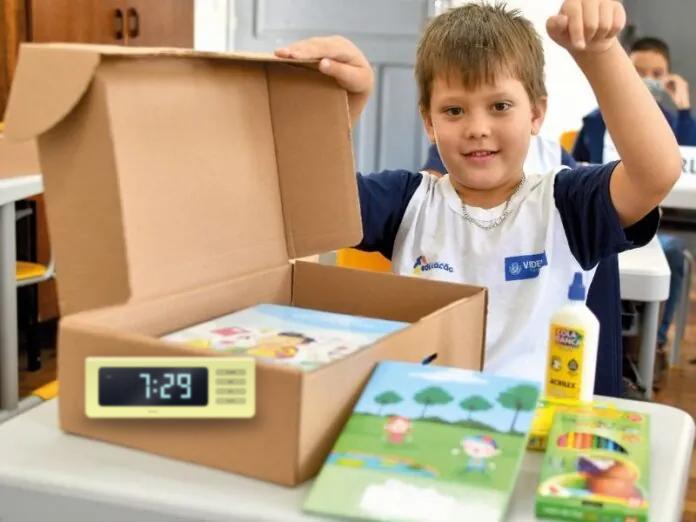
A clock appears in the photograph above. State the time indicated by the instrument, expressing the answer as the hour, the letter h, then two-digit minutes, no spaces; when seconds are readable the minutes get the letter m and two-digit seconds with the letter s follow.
7h29
